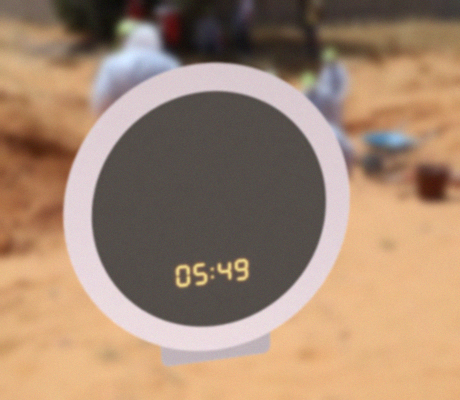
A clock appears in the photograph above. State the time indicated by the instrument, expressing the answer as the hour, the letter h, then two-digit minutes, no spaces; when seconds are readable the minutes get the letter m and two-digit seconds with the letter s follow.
5h49
